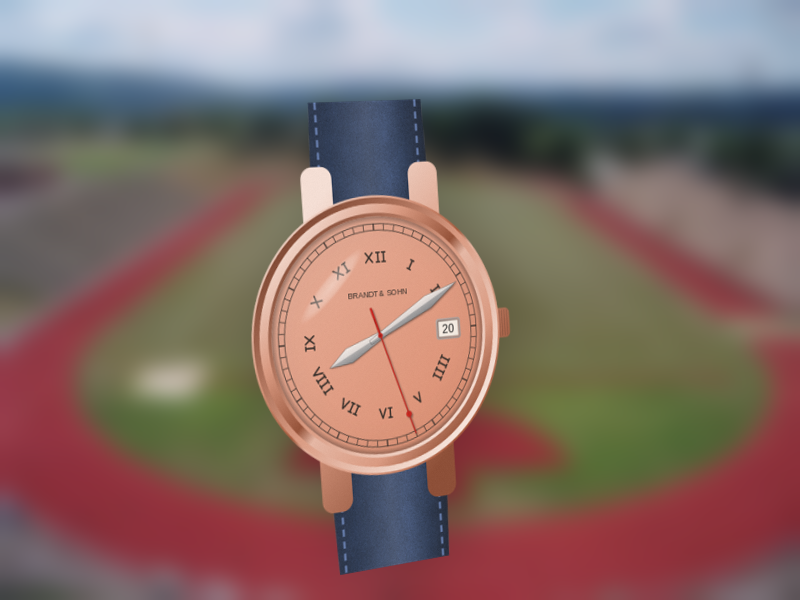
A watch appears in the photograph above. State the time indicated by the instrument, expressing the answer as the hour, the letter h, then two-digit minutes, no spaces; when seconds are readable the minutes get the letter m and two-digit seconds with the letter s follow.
8h10m27s
